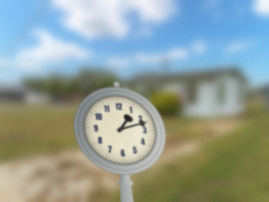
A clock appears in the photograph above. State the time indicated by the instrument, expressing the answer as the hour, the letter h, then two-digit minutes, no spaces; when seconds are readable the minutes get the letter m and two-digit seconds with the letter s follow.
1h12
